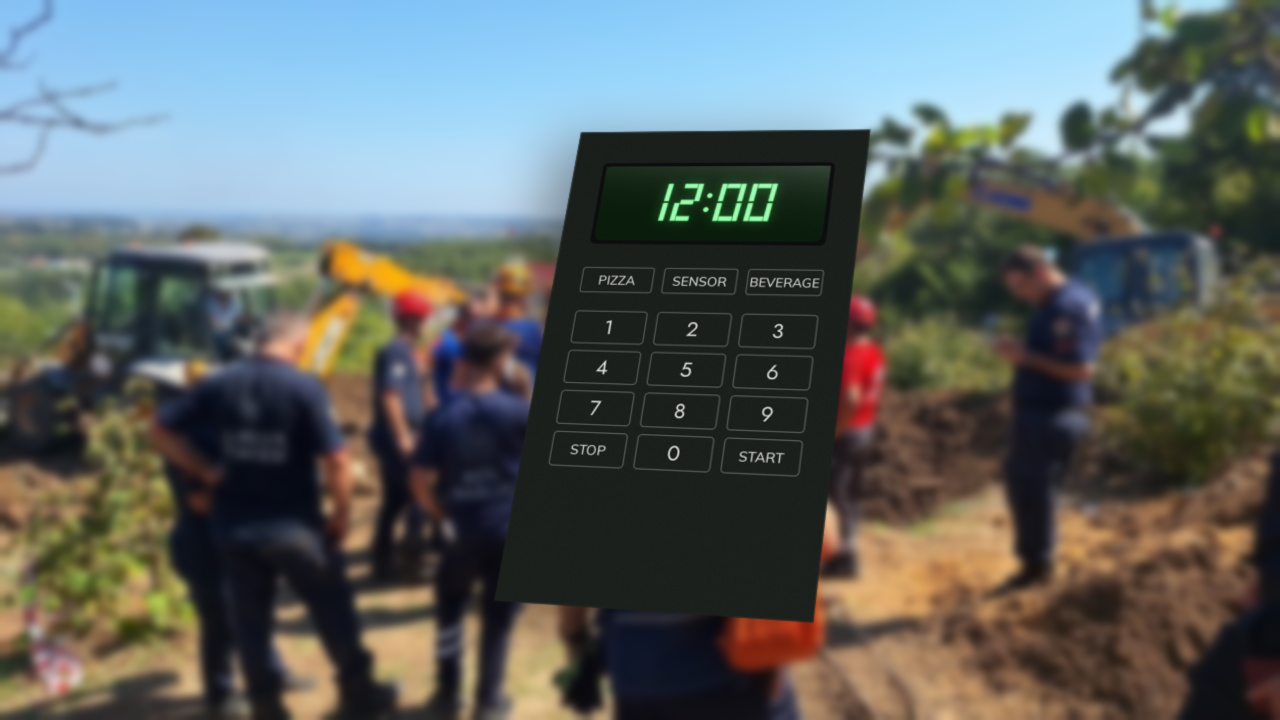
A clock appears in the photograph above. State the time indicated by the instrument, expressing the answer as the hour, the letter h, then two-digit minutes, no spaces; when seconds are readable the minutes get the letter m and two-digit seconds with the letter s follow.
12h00
